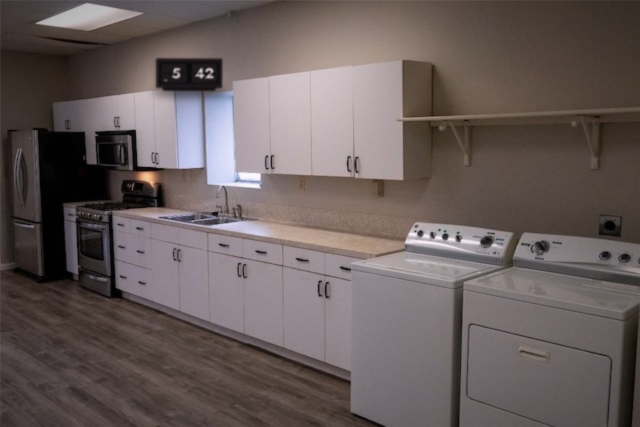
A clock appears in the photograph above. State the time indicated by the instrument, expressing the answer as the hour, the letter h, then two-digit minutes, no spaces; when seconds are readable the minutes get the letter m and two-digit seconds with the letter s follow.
5h42
